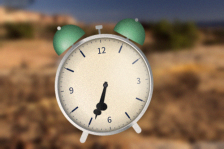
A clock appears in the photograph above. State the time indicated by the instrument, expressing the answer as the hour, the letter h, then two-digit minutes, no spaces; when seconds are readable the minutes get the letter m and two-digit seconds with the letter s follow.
6h34
